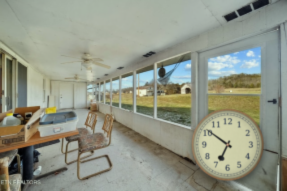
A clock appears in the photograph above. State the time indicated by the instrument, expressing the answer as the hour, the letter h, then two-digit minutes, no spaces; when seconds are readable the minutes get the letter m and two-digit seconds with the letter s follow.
6h51
